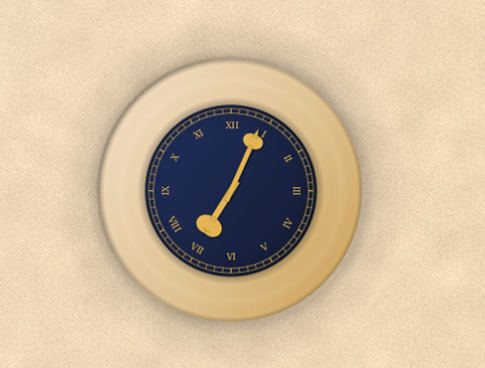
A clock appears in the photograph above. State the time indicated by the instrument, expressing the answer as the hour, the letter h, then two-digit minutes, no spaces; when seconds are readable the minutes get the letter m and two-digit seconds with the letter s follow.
7h04
